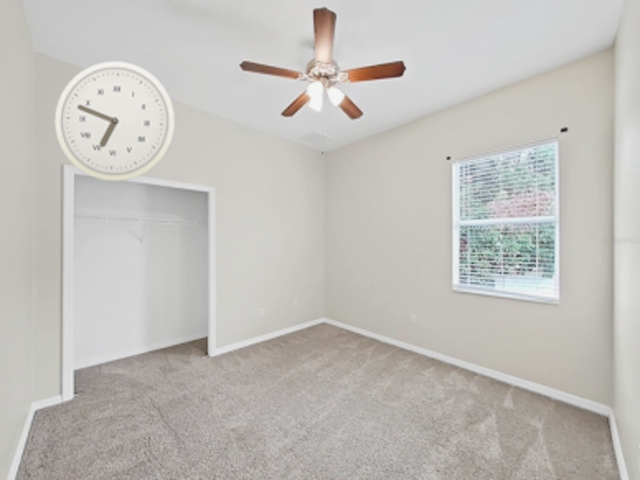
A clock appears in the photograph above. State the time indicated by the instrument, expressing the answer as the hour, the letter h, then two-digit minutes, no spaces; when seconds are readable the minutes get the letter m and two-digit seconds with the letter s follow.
6h48
